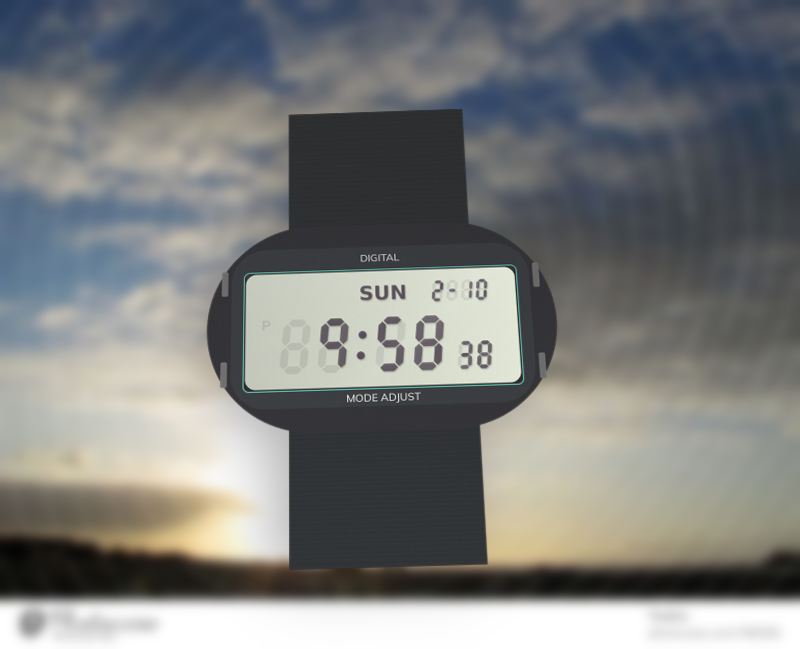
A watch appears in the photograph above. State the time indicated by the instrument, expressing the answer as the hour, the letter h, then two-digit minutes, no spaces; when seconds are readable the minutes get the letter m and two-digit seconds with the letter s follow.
9h58m38s
